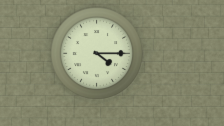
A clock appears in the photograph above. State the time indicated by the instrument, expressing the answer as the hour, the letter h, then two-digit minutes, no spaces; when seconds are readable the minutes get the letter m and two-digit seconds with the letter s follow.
4h15
